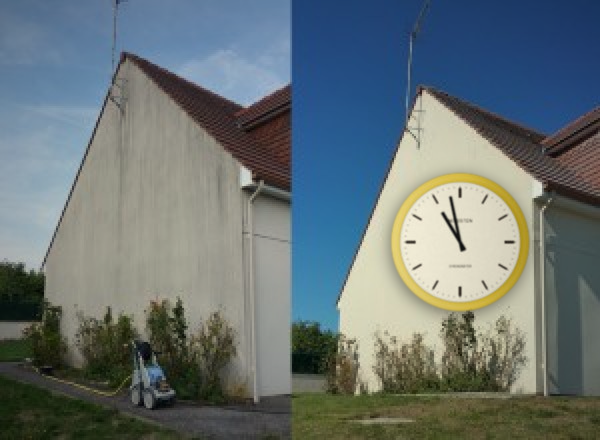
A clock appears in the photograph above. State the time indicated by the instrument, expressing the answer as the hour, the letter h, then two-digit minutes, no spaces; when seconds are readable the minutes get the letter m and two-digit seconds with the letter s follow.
10h58
